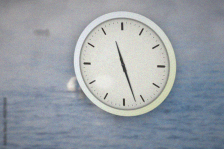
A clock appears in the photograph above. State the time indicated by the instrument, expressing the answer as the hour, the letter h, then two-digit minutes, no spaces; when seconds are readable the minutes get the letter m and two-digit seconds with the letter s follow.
11h27
